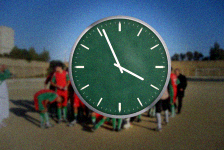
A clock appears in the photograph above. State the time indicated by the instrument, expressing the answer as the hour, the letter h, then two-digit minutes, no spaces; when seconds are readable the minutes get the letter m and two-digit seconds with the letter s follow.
3h56
